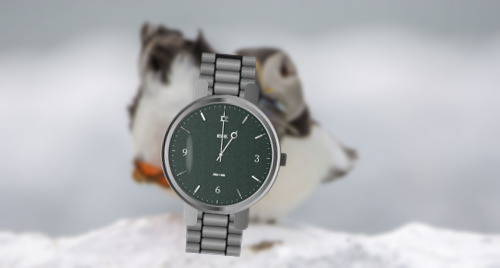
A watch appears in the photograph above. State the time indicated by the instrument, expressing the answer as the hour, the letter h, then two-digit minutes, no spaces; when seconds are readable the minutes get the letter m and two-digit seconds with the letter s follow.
1h00
